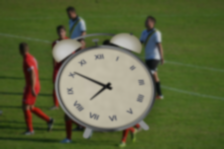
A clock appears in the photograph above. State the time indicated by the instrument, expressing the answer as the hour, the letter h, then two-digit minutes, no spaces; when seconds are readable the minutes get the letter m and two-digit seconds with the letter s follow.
7h51
